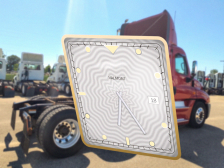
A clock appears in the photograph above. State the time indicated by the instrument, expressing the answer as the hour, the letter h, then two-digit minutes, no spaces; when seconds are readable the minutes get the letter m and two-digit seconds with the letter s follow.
6h25
